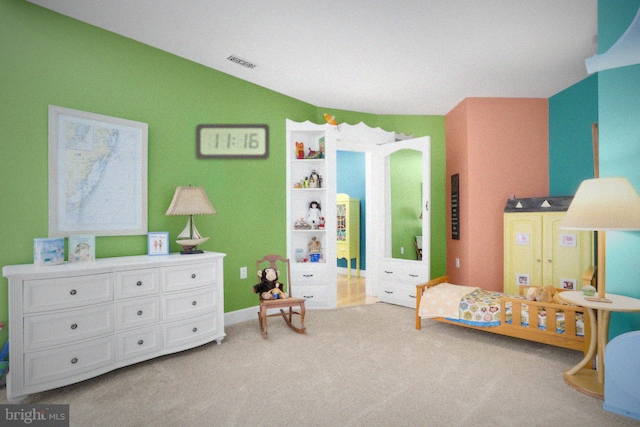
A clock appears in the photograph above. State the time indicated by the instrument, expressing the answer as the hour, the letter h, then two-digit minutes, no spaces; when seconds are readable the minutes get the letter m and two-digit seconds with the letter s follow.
11h16
